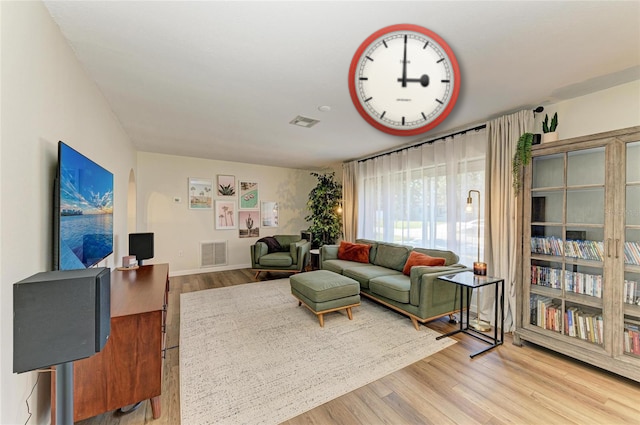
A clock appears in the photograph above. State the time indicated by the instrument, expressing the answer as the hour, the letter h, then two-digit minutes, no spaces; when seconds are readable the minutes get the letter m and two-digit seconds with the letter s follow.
3h00
